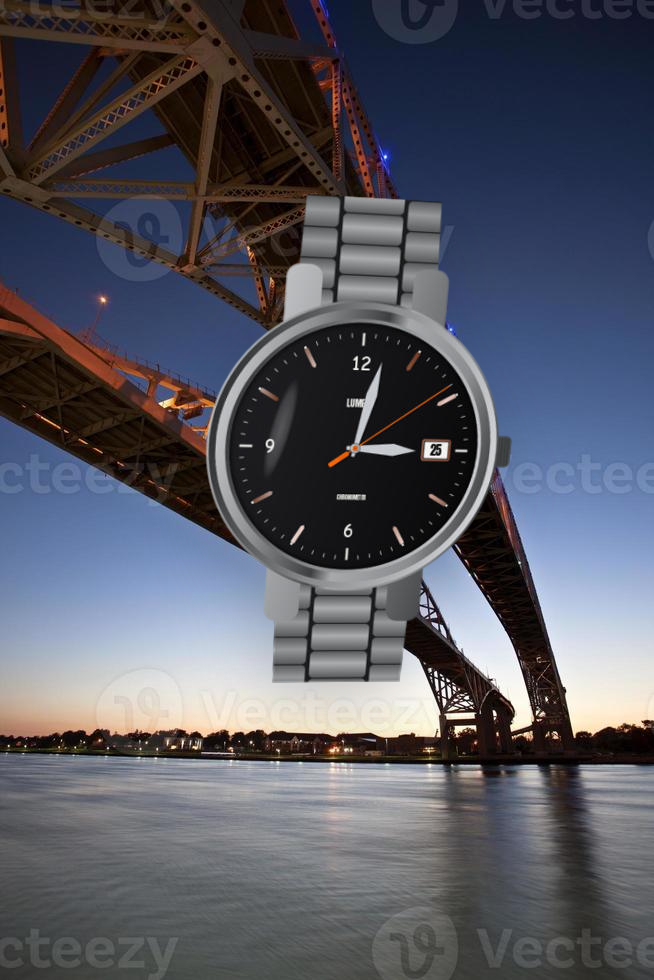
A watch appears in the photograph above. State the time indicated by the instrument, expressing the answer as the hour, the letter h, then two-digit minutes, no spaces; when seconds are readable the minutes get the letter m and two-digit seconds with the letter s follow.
3h02m09s
